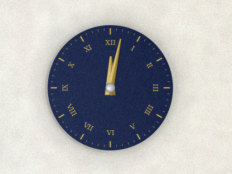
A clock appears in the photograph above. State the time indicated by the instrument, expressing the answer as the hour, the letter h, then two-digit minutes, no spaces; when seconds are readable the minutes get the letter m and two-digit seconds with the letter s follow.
12h02
